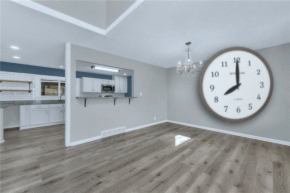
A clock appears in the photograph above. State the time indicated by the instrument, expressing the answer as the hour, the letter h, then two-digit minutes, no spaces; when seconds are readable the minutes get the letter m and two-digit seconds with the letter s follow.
8h00
